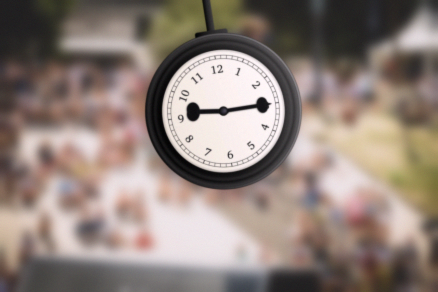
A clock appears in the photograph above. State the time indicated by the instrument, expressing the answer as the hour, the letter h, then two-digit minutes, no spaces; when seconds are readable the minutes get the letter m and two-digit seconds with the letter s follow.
9h15
